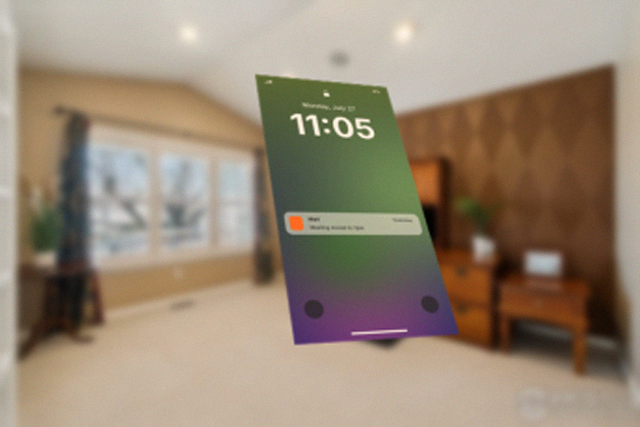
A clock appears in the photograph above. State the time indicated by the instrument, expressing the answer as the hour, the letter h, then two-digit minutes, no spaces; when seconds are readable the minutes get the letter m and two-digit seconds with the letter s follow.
11h05
